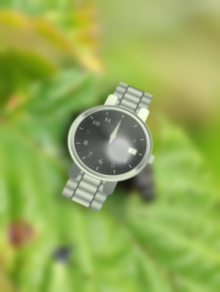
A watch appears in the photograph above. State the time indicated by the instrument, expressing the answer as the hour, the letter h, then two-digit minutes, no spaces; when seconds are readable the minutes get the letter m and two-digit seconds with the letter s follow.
12h00
